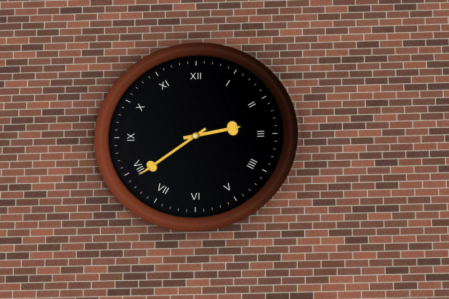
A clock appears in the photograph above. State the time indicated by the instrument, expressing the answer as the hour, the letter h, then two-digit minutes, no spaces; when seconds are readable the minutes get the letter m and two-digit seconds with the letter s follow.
2h39
